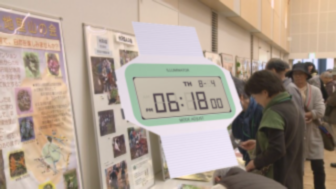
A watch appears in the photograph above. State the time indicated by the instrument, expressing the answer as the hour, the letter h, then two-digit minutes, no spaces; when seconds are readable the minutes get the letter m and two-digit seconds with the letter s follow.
6h18m00s
